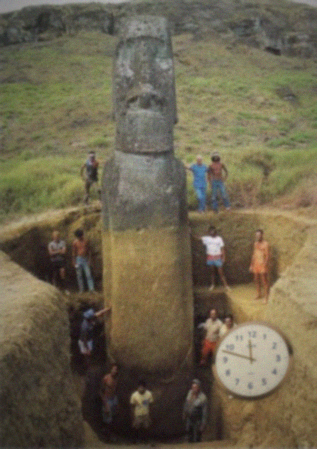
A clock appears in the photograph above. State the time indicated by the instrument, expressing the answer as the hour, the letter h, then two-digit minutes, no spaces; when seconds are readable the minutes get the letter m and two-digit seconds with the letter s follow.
11h48
